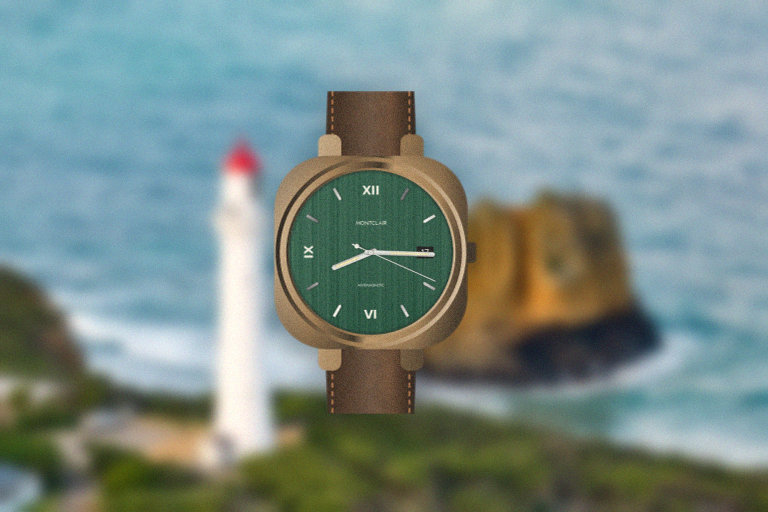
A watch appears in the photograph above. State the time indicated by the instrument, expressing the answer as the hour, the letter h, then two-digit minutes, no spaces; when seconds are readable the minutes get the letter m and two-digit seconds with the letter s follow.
8h15m19s
